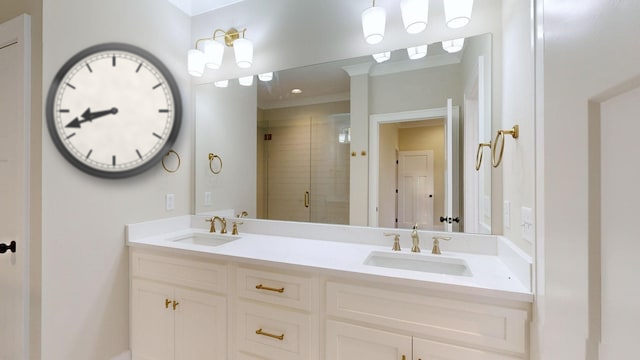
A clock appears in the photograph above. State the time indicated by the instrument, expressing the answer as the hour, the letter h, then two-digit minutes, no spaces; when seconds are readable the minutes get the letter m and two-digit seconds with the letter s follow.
8h42
